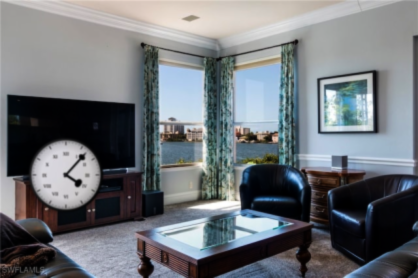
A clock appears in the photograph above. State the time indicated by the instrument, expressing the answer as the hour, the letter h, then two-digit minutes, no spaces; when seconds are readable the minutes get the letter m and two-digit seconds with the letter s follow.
4h07
